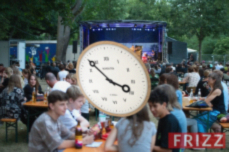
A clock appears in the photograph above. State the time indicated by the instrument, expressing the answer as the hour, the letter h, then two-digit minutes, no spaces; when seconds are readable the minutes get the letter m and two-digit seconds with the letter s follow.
3h53
